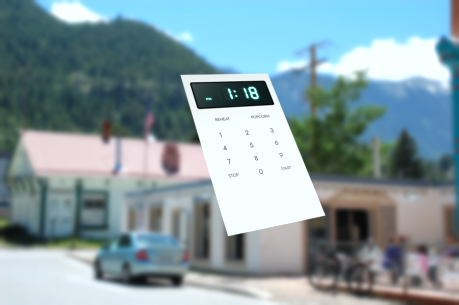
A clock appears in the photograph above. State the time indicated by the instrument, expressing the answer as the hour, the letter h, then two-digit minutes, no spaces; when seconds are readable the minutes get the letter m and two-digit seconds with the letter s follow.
1h18
